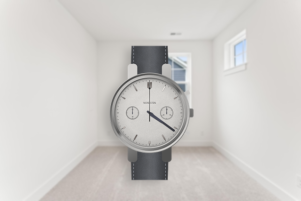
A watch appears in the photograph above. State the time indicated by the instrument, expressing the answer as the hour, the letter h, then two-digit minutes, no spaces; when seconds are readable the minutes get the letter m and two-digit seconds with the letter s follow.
4h21
